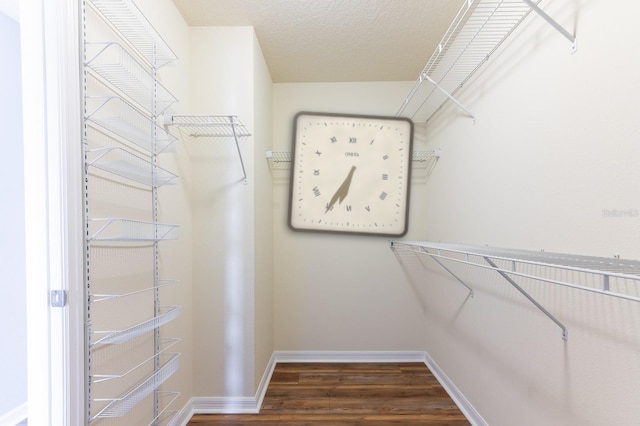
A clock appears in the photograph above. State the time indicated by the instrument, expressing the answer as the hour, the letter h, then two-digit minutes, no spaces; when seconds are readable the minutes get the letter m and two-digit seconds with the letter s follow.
6h35
